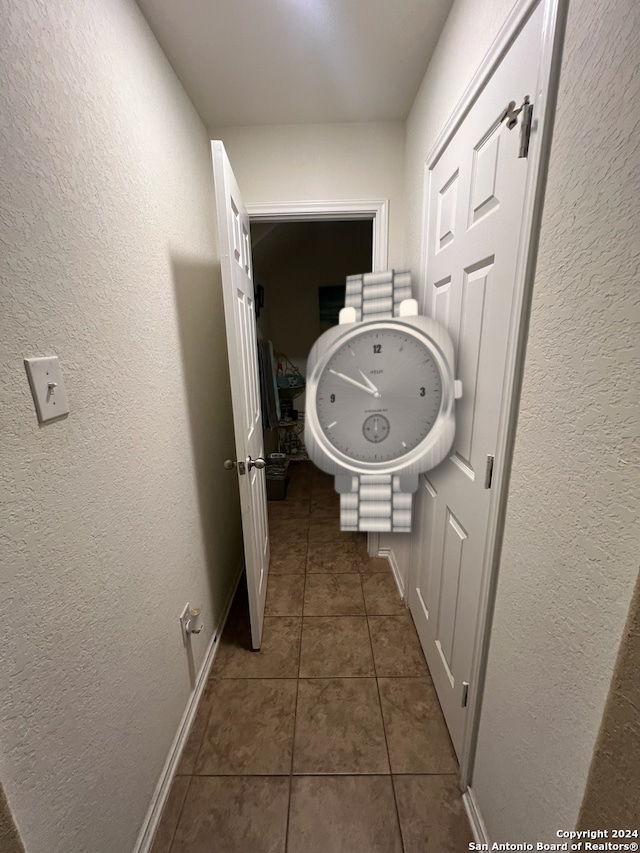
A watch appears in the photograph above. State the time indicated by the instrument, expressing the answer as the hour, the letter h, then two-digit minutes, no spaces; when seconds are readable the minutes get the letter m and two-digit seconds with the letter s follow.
10h50
